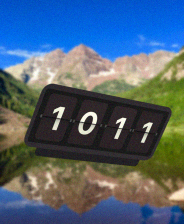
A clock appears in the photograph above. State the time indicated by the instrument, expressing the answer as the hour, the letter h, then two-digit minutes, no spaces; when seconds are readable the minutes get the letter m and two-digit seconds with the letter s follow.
10h11
